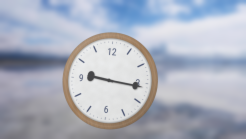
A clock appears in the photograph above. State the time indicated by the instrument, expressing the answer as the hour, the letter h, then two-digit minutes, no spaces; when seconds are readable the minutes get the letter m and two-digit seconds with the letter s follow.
9h16
